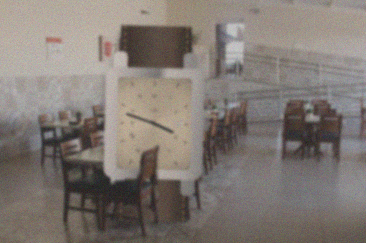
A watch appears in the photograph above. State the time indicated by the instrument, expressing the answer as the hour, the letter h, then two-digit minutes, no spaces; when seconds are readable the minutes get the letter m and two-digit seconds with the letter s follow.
3h48
